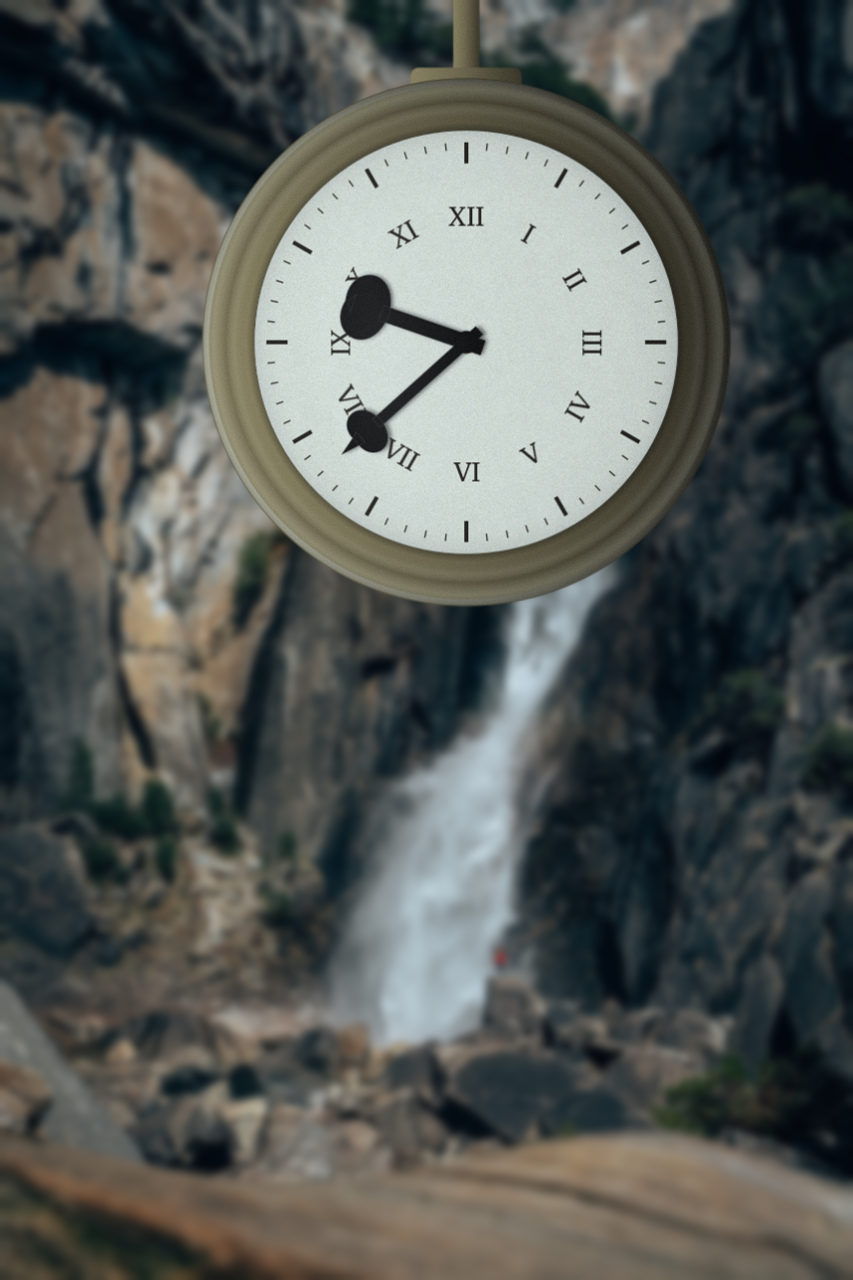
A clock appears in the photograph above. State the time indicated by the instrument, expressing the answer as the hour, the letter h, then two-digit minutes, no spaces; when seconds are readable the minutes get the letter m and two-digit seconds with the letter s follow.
9h38
